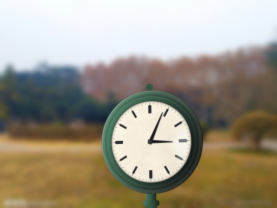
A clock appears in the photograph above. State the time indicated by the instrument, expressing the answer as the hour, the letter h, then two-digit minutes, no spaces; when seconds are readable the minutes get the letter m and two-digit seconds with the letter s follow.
3h04
